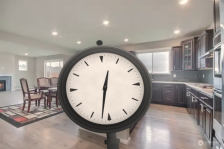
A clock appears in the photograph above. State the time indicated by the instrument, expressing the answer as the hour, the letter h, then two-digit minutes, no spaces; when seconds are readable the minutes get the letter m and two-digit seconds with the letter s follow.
12h32
